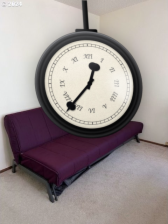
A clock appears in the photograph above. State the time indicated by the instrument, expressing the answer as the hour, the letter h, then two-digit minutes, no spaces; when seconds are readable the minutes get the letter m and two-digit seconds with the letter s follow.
12h37
